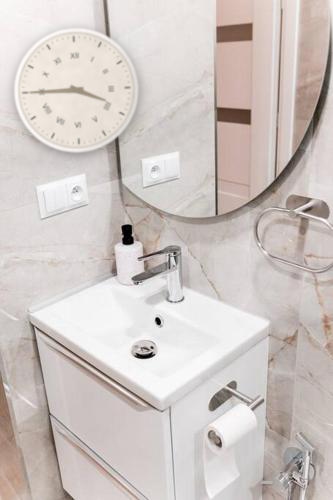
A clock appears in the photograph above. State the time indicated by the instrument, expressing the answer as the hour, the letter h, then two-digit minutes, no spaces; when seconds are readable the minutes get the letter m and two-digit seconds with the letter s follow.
3h45
